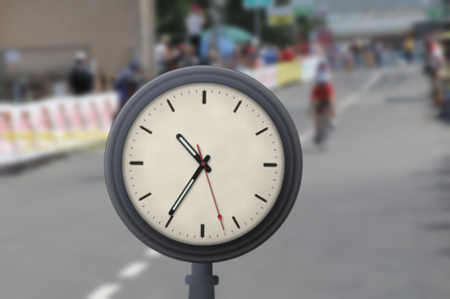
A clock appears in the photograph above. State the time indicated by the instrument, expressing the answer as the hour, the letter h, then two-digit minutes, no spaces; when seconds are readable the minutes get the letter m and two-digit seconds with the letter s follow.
10h35m27s
